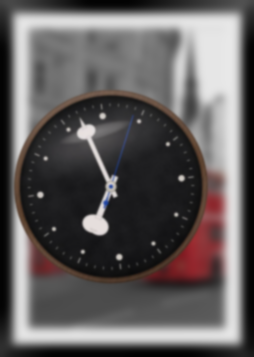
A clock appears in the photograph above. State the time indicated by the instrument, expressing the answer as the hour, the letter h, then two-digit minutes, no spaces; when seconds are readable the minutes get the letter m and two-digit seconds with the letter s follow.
6h57m04s
